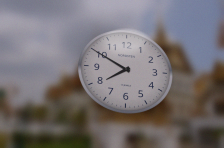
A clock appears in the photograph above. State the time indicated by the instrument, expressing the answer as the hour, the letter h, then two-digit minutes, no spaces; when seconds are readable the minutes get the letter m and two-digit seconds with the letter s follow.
7h50
